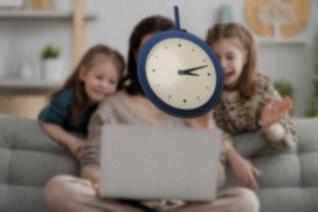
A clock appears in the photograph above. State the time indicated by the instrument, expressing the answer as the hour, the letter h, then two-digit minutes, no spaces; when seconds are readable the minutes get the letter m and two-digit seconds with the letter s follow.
3h12
